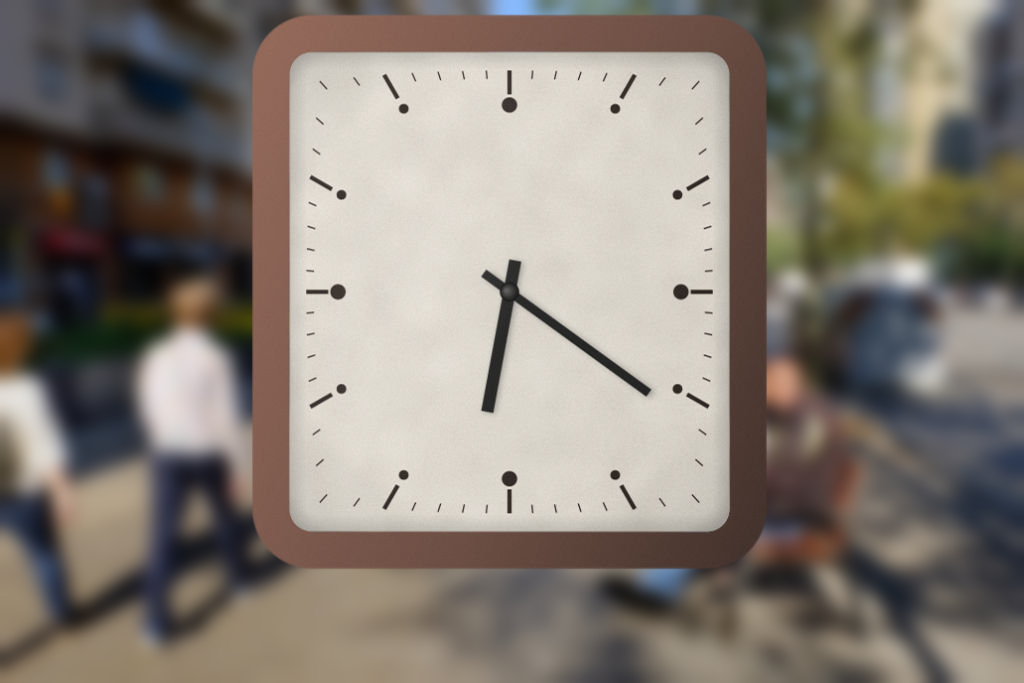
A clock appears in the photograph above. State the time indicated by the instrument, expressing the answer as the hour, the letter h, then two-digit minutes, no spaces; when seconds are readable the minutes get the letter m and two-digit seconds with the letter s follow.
6h21
